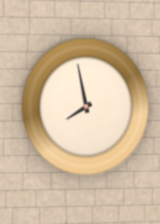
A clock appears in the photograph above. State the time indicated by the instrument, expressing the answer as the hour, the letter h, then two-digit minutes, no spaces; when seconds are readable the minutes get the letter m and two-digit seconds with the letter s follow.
7h58
